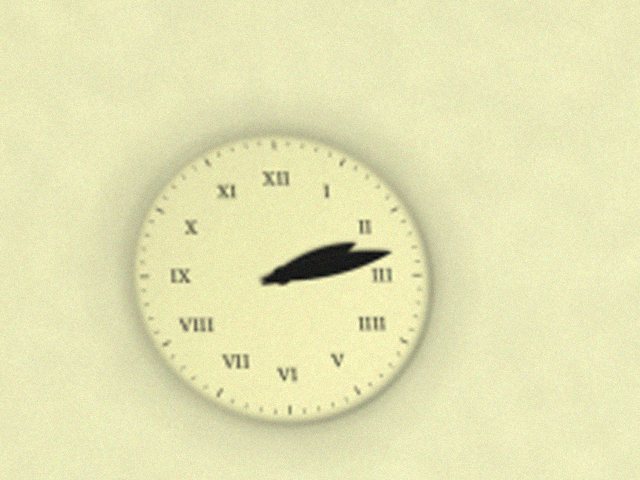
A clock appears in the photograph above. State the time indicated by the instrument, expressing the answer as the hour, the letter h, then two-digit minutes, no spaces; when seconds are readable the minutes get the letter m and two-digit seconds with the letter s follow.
2h13
